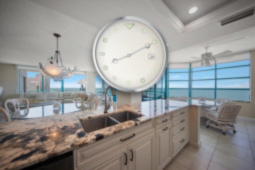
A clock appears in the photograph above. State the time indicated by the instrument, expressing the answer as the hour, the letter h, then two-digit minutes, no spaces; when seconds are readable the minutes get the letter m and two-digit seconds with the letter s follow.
8h10
